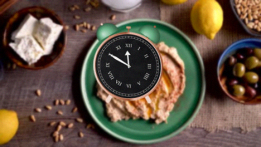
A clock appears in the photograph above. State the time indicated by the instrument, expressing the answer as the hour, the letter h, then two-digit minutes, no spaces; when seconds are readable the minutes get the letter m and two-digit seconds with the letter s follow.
11h50
